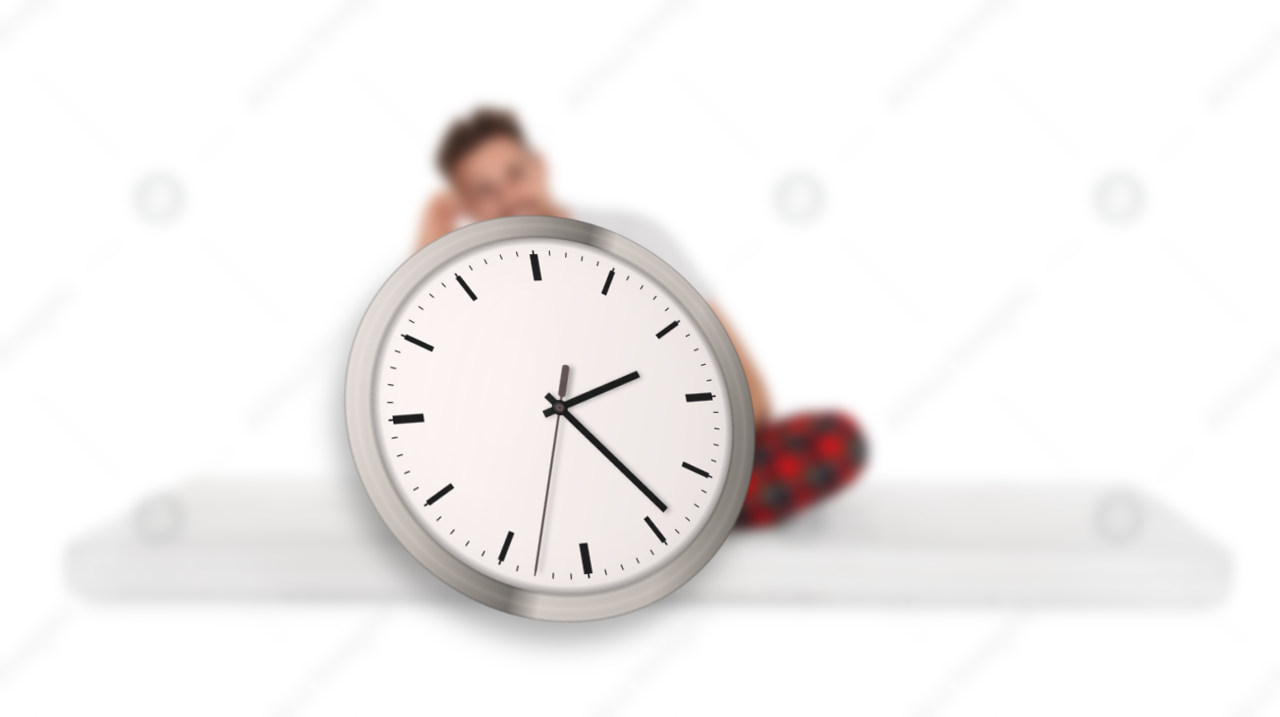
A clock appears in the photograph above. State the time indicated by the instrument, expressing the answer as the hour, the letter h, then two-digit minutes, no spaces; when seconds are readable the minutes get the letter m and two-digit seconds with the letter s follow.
2h23m33s
